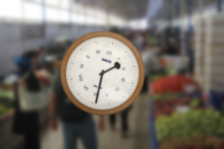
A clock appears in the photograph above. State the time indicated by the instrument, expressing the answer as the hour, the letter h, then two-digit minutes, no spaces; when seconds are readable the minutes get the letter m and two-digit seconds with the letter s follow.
1h29
